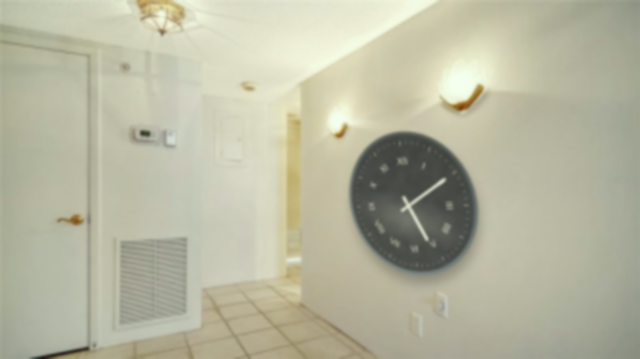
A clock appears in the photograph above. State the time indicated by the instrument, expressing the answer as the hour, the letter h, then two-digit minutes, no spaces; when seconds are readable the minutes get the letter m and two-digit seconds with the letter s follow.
5h10
